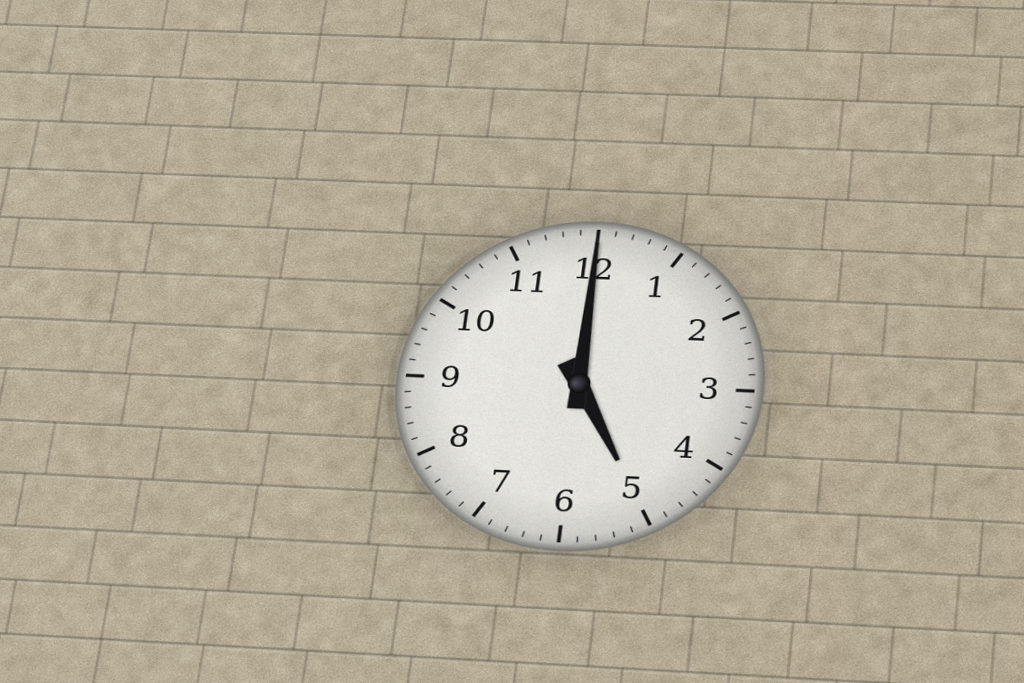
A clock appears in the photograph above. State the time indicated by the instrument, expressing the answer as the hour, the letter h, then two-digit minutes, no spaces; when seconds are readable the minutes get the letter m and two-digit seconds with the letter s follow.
5h00
